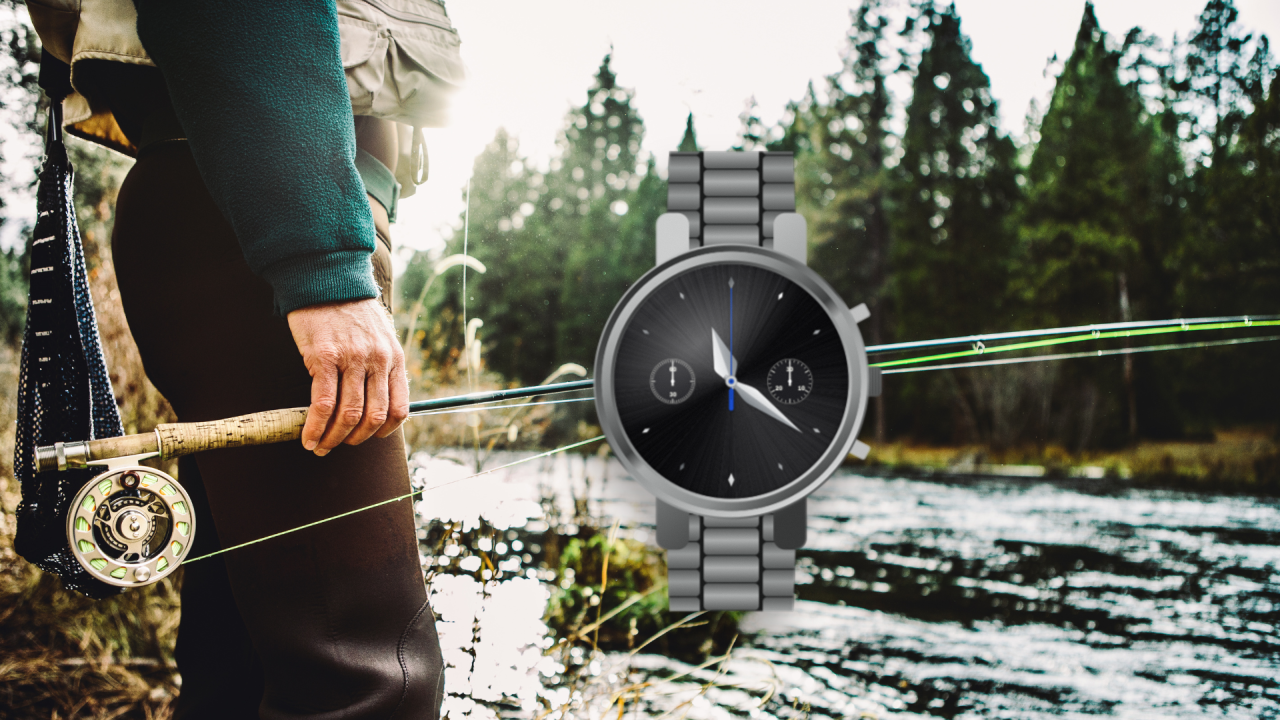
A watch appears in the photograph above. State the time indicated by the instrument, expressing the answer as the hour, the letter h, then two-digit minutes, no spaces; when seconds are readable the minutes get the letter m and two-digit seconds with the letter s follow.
11h21
